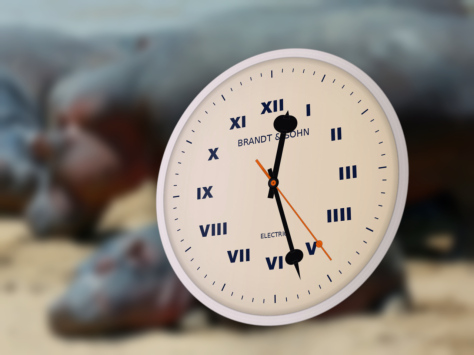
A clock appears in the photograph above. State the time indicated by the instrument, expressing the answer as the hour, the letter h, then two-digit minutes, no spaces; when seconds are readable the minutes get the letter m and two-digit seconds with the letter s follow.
12h27m24s
